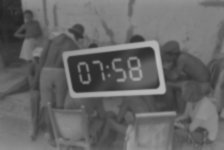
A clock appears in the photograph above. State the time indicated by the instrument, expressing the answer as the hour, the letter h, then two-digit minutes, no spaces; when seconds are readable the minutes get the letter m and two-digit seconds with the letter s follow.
7h58
